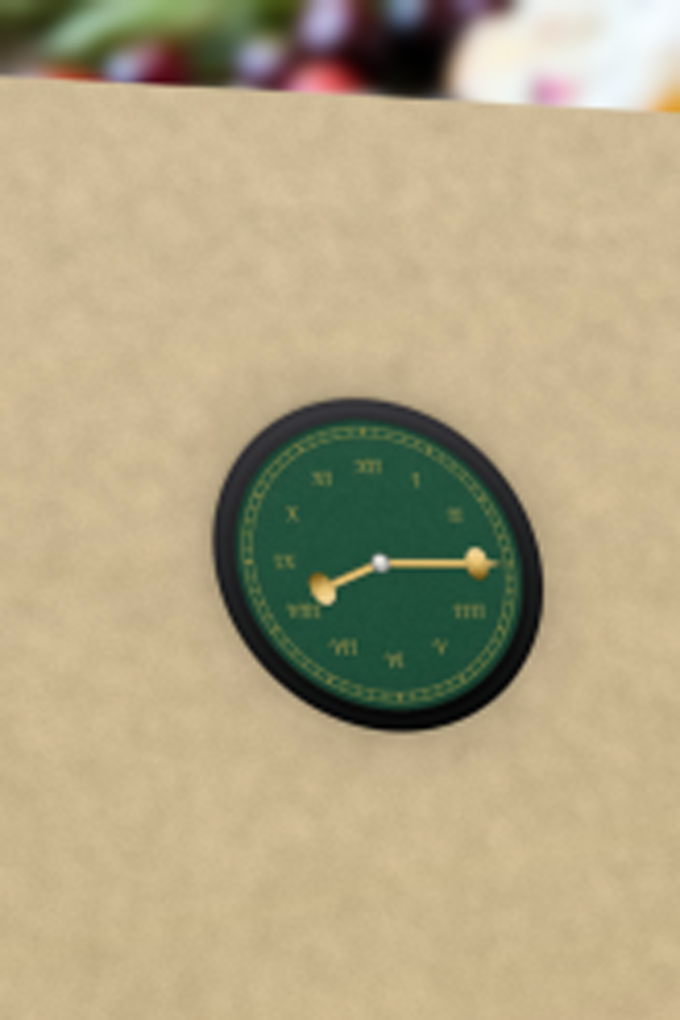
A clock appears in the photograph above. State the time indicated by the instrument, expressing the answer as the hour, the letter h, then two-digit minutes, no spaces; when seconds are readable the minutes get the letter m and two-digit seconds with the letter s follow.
8h15
